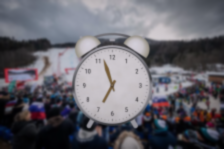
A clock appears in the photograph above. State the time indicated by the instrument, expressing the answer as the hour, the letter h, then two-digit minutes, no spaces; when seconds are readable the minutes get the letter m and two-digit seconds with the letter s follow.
6h57
